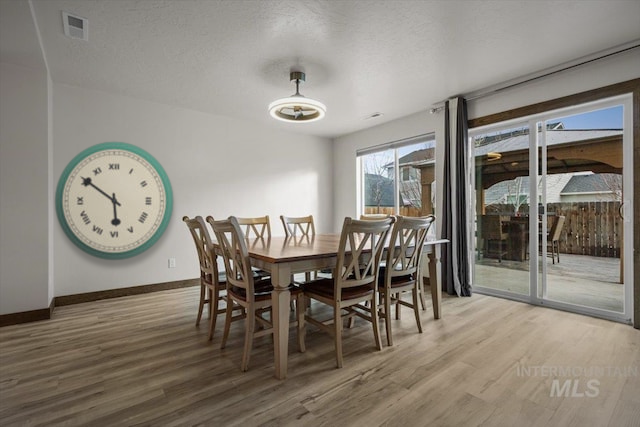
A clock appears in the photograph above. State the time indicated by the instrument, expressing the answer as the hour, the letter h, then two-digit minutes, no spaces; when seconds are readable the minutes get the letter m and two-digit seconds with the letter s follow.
5h51
